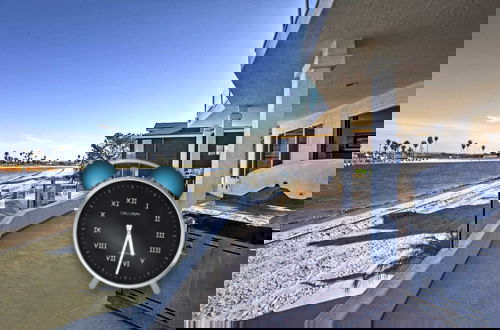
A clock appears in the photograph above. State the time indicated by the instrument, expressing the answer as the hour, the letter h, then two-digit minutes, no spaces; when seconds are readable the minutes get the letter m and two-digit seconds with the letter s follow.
5h32
